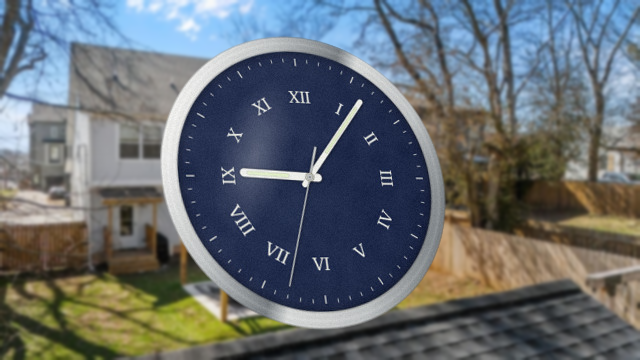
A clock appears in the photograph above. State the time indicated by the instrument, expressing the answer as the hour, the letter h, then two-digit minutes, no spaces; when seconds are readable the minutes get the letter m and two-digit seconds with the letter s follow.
9h06m33s
